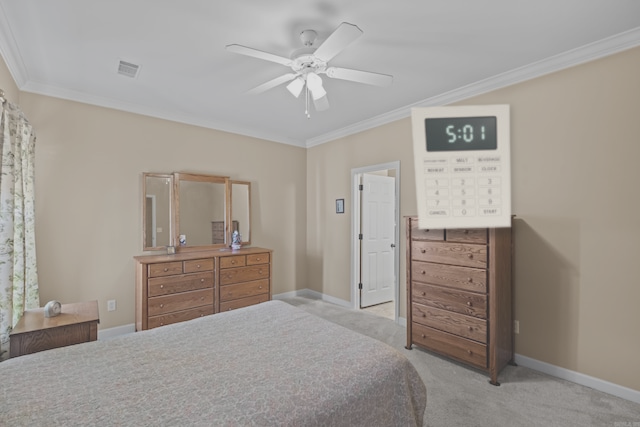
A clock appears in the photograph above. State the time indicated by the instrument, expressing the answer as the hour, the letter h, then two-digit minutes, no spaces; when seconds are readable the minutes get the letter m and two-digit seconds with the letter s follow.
5h01
